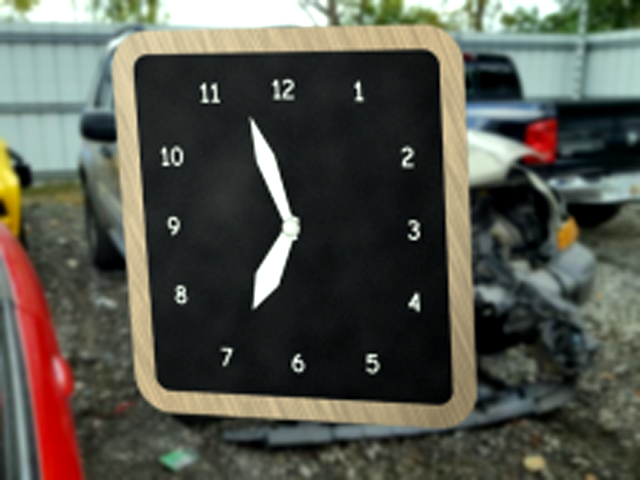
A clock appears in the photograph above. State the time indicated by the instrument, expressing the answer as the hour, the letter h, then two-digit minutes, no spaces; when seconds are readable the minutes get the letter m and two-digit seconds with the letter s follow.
6h57
